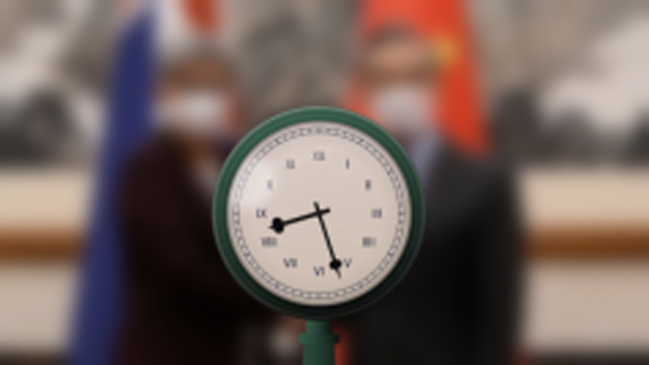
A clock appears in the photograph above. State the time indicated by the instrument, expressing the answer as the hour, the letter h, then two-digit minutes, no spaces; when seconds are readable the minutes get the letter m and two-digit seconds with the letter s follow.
8h27
